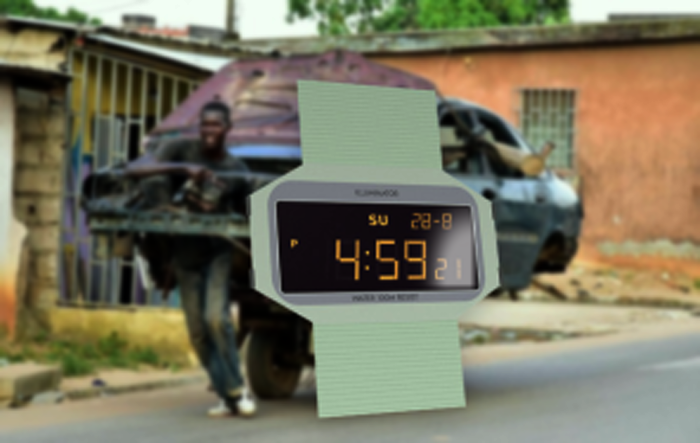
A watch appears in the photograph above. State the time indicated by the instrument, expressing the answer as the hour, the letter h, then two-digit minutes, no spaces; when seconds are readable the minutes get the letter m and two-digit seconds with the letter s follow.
4h59m21s
